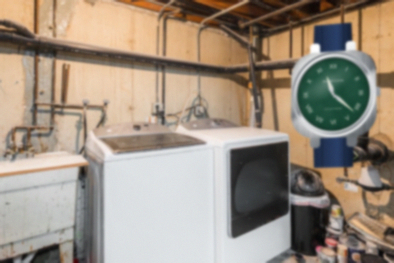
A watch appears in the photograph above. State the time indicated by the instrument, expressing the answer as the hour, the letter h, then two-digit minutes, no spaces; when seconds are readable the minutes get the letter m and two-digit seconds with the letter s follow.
11h22
